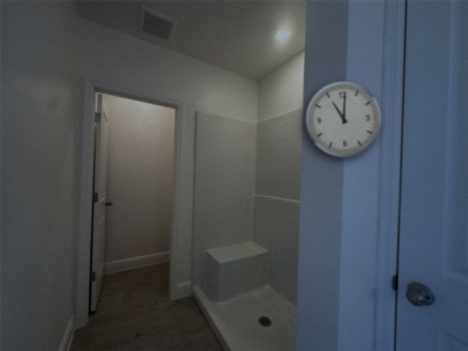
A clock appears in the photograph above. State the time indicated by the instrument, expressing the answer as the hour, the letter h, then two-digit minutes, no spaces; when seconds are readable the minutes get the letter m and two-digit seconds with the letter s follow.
11h01
